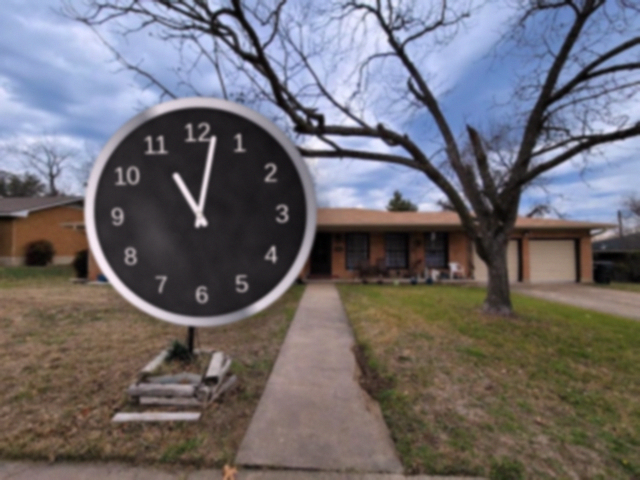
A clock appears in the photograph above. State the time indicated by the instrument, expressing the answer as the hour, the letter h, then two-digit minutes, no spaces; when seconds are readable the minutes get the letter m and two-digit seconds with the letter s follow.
11h02
